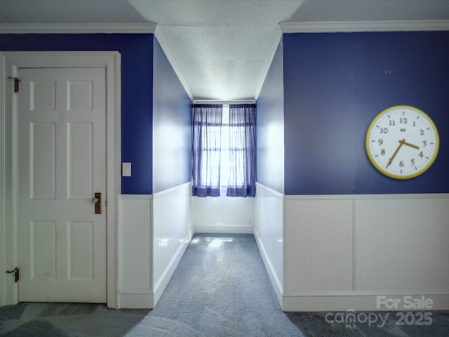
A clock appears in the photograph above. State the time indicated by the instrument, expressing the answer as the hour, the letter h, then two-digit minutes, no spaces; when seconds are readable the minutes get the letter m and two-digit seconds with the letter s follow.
3h35
